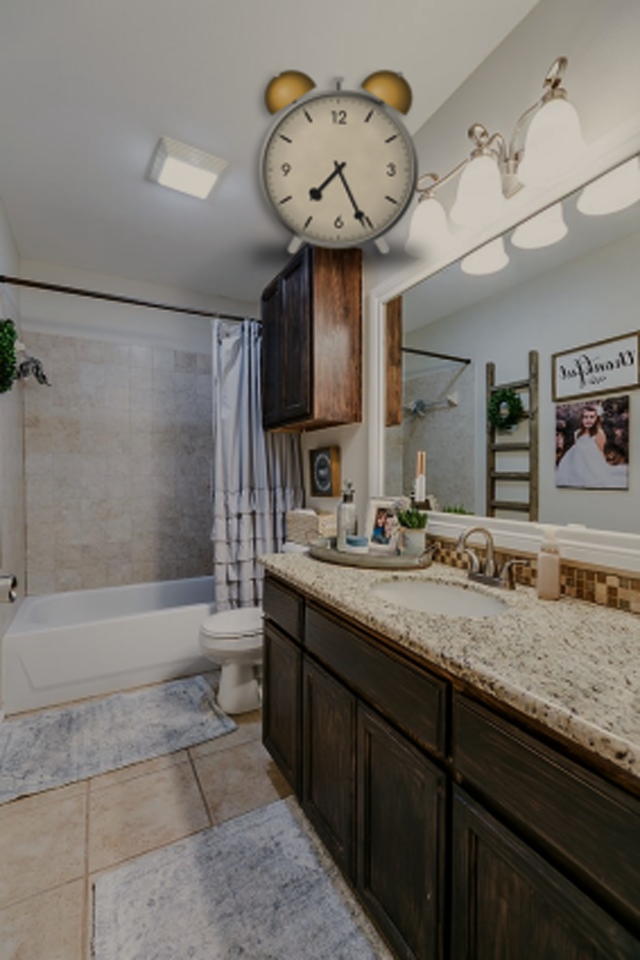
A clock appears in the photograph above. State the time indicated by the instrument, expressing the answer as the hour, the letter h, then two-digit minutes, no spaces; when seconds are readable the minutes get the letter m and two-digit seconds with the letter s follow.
7h26
